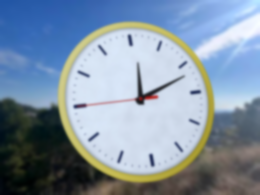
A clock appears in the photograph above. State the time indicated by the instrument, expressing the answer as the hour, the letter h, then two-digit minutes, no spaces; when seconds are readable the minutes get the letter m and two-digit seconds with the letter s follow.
12h11m45s
